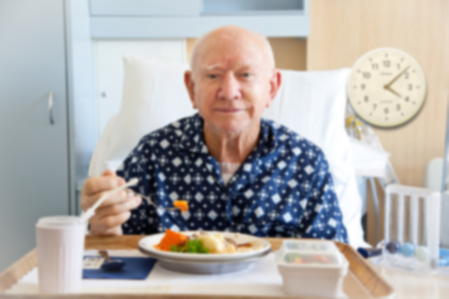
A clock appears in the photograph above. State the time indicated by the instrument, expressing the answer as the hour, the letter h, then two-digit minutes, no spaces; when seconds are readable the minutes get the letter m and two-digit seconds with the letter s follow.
4h08
